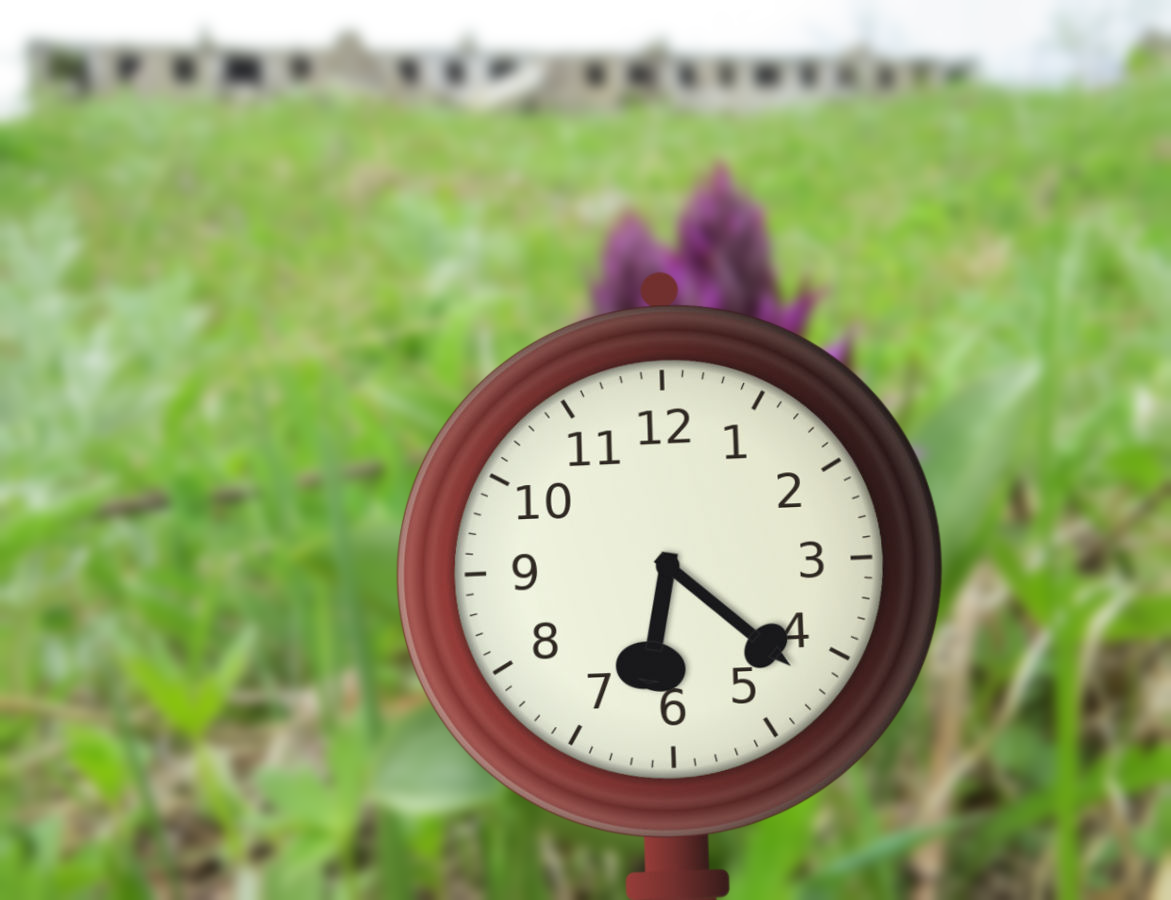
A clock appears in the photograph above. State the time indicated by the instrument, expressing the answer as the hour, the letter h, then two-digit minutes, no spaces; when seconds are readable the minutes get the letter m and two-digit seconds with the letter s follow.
6h22
